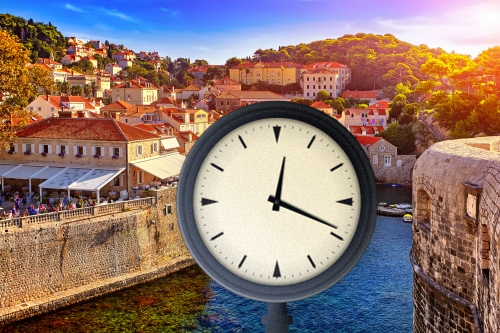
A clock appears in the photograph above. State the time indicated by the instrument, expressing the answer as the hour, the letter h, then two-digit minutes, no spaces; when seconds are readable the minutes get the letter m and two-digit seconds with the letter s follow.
12h19
